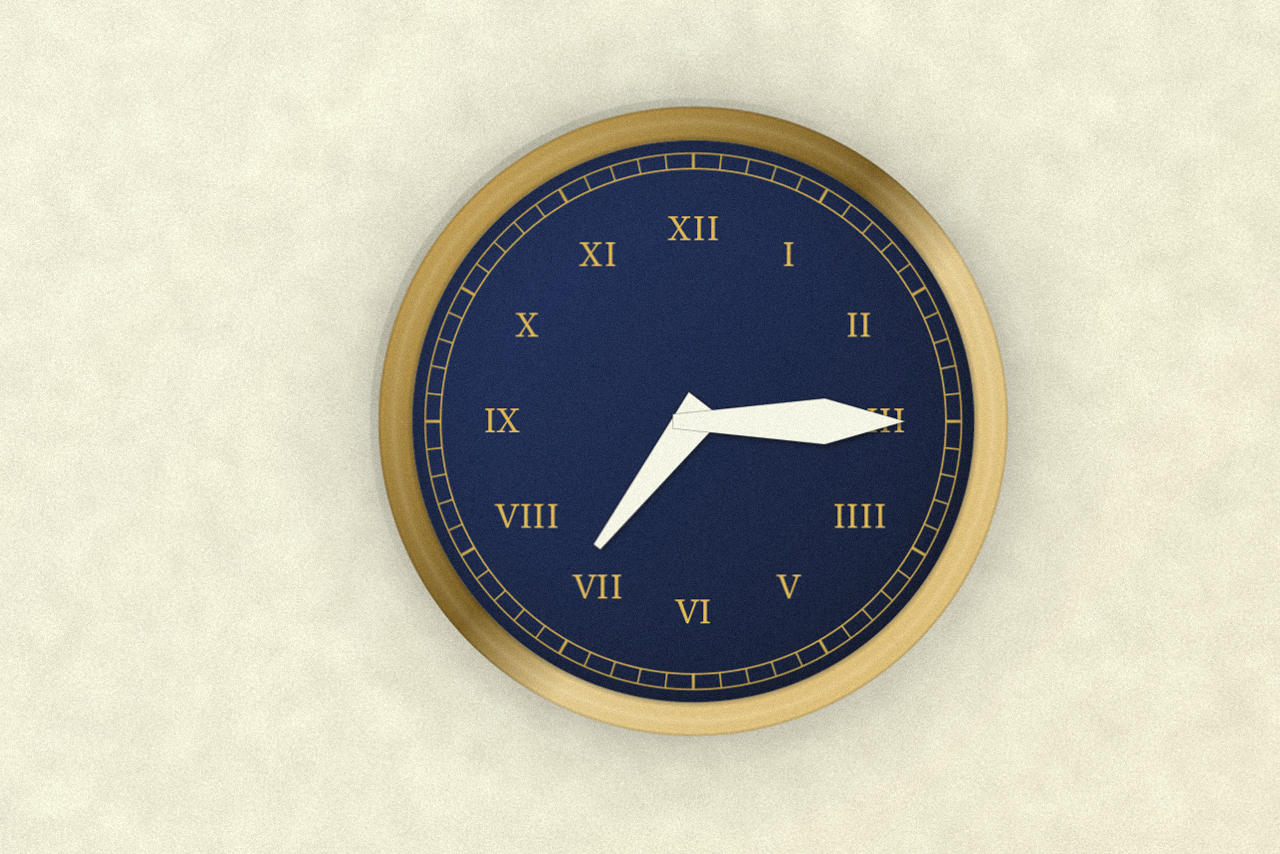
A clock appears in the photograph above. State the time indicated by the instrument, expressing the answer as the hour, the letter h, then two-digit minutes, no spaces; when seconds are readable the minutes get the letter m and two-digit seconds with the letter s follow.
7h15
